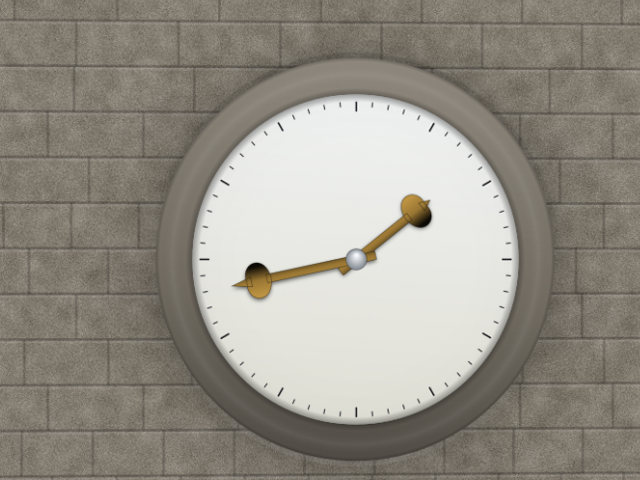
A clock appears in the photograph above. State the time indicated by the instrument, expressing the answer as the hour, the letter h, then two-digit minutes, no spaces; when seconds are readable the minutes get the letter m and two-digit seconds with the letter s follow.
1h43
